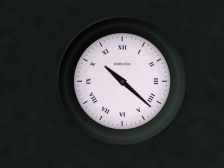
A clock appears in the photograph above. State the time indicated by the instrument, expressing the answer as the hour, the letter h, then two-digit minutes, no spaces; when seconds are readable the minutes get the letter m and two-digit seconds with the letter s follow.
10h22
